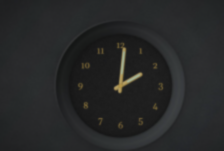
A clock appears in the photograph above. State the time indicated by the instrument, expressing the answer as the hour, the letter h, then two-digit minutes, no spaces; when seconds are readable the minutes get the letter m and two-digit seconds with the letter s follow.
2h01
